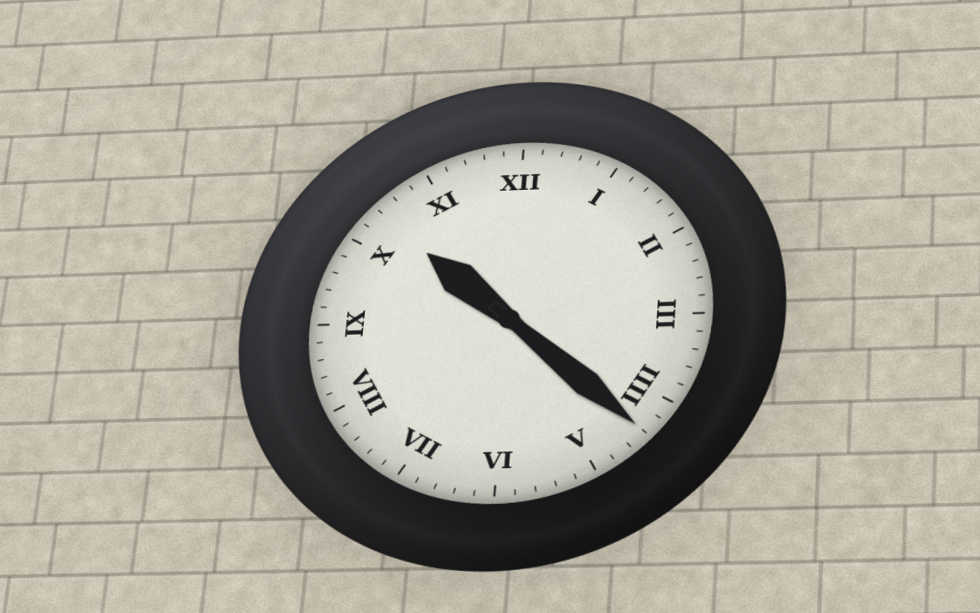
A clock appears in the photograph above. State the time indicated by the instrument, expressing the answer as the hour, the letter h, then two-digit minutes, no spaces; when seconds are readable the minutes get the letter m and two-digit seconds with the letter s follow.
10h22
